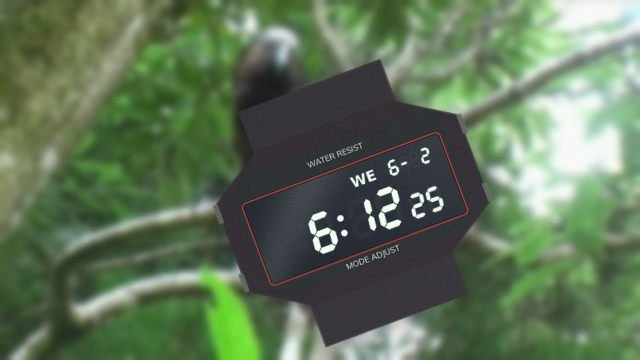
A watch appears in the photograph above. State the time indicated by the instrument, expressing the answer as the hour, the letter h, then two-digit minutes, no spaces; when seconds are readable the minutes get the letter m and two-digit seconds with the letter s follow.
6h12m25s
